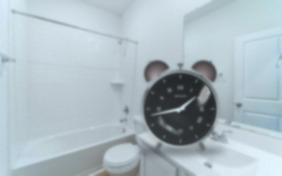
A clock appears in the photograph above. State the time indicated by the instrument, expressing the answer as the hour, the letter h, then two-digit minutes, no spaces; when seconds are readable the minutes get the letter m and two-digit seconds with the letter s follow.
1h43
